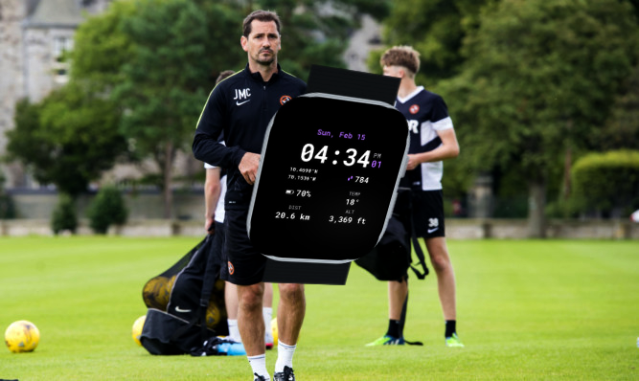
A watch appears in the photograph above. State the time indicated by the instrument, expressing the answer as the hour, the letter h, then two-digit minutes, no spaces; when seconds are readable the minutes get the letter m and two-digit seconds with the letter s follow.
4h34m01s
